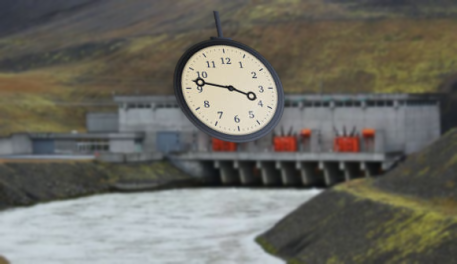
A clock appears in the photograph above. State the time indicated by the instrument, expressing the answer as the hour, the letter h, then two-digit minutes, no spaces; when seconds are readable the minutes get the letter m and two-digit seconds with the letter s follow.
3h47
